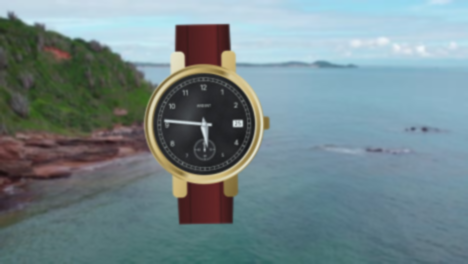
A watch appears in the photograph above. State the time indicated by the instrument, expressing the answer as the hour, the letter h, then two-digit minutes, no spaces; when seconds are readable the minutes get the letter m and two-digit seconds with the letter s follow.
5h46
